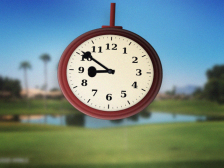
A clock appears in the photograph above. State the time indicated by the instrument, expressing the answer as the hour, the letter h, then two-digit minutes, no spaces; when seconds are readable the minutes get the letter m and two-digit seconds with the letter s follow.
8h51
